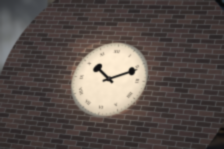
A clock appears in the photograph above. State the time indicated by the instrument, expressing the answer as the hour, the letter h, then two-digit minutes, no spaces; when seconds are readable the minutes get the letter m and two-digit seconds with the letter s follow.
10h11
